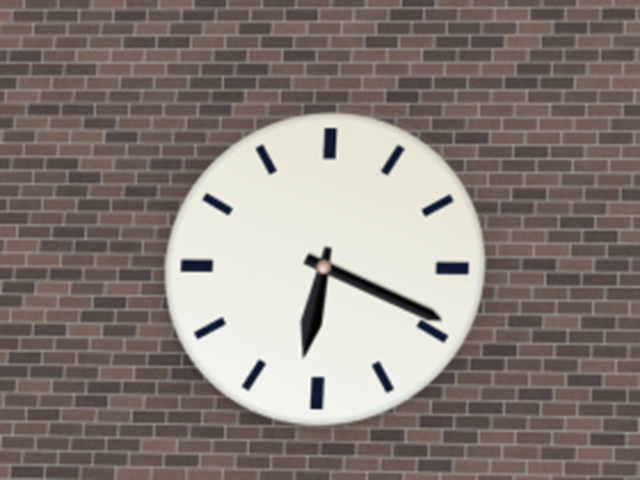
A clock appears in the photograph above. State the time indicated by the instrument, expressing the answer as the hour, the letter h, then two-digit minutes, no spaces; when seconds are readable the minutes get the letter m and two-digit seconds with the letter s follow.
6h19
